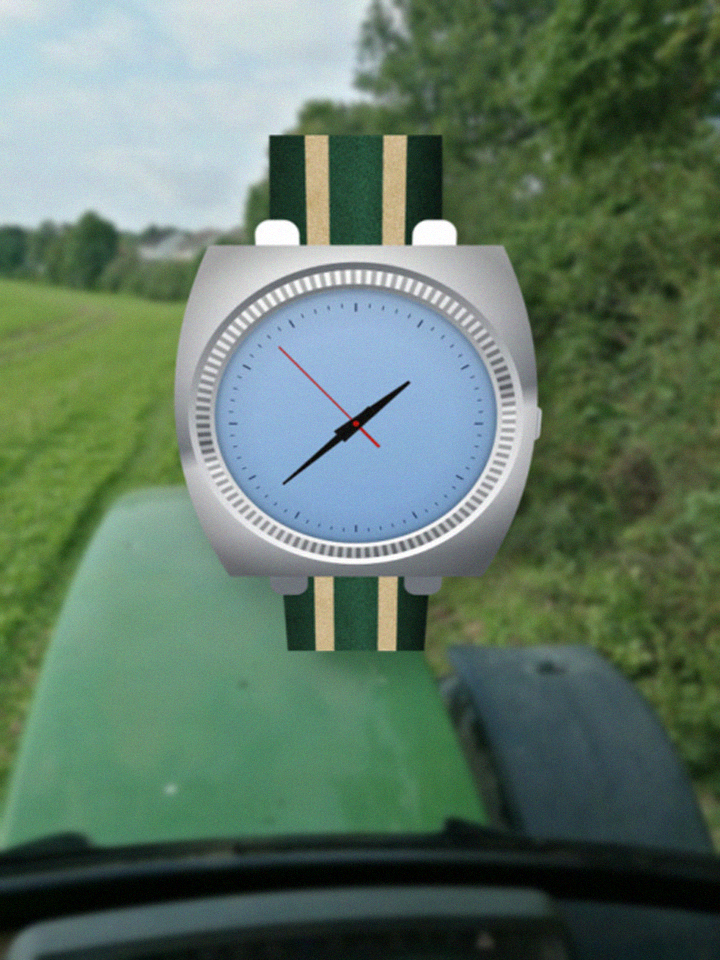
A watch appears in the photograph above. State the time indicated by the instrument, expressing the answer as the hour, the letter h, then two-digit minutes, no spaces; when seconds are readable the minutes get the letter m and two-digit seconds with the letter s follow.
1h37m53s
